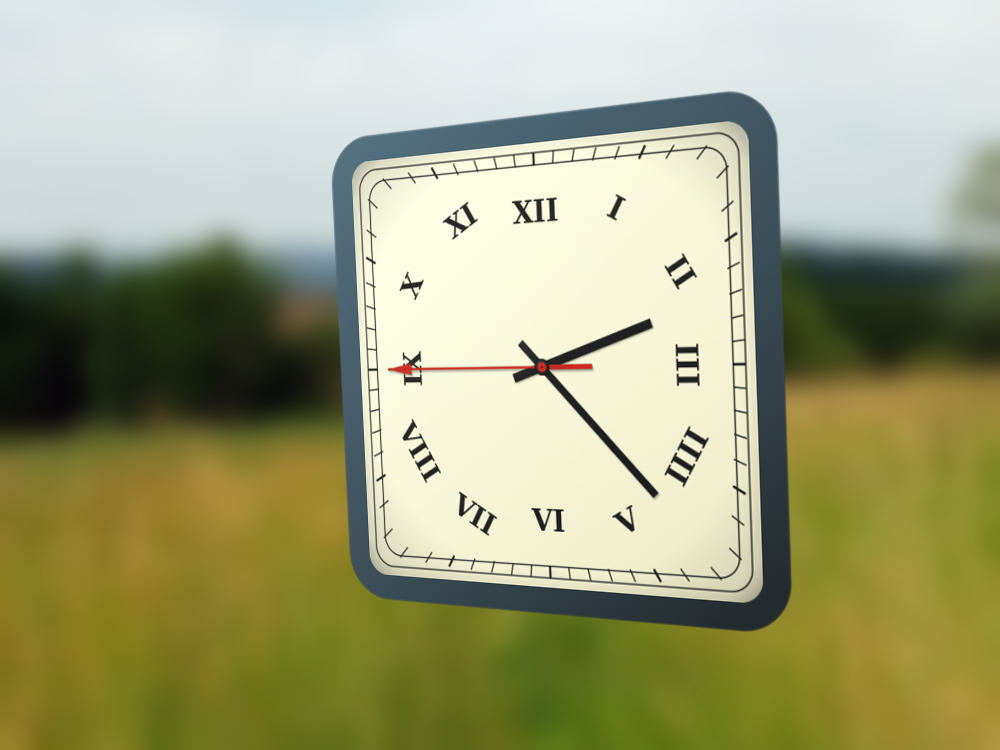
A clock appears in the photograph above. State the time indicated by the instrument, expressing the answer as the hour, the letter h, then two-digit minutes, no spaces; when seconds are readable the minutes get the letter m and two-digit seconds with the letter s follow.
2h22m45s
